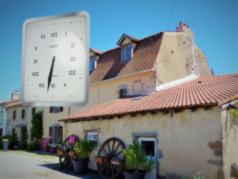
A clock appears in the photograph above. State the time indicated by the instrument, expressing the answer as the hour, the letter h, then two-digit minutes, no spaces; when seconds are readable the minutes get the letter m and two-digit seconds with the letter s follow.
6h32
